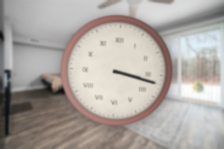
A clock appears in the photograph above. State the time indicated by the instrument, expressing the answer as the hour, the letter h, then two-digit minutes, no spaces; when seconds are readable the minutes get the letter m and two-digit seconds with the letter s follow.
3h17
